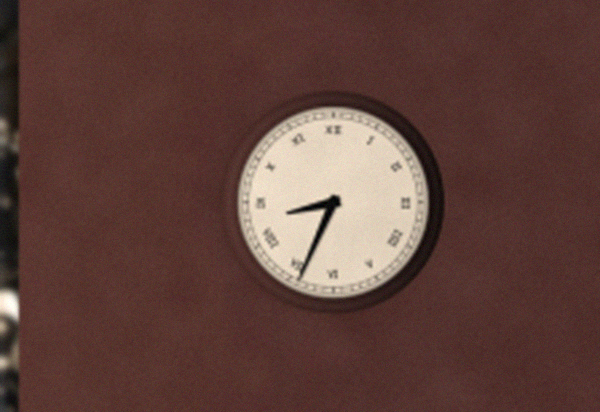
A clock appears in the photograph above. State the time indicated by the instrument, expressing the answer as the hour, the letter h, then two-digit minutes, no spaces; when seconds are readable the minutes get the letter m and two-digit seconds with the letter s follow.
8h34
